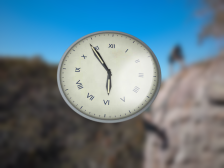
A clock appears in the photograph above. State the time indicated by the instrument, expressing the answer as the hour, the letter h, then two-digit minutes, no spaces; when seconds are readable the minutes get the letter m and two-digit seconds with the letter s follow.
5h54
